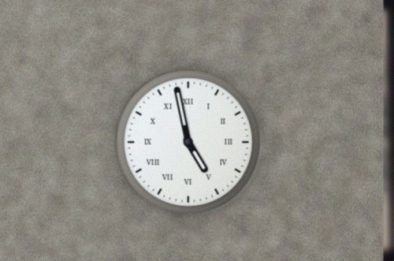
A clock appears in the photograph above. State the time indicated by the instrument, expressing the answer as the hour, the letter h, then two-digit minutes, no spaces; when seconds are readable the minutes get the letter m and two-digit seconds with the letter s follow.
4h58
